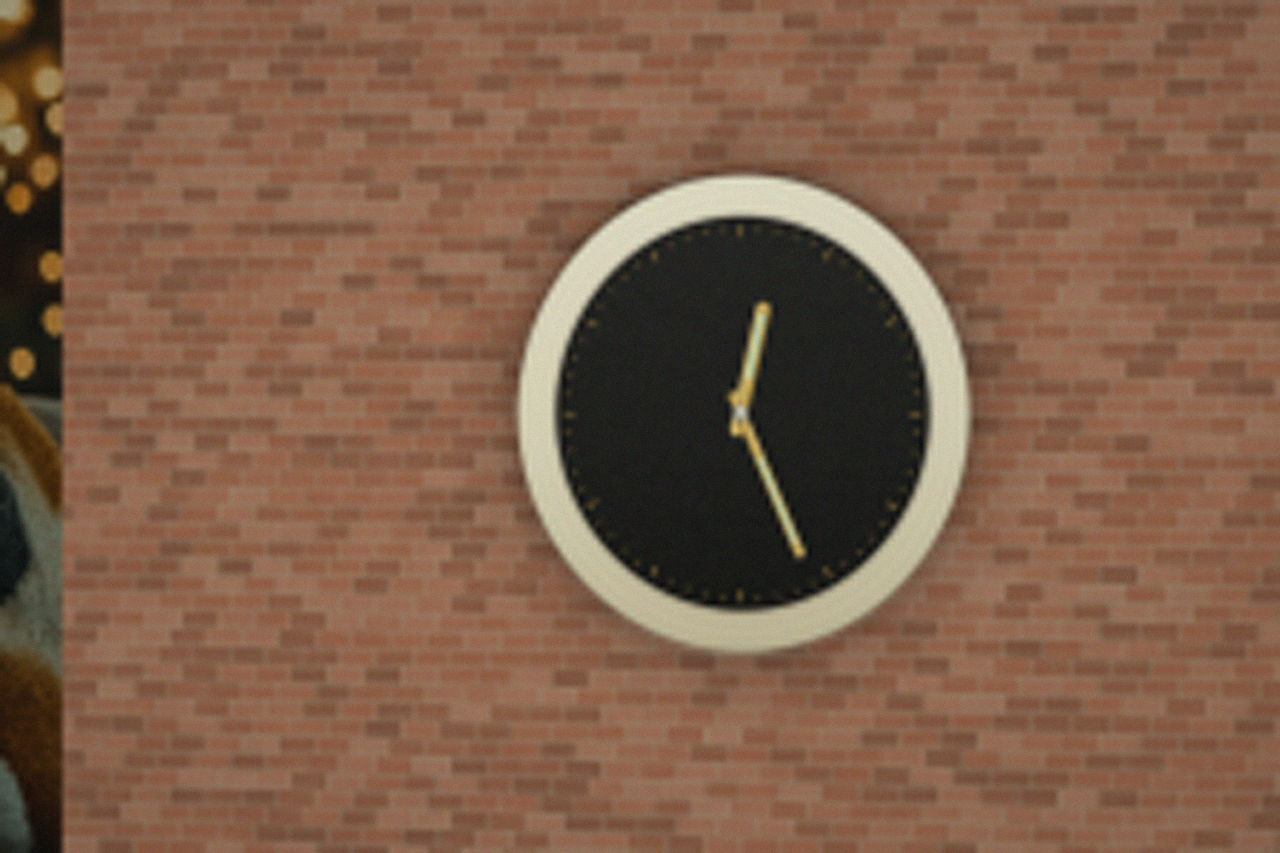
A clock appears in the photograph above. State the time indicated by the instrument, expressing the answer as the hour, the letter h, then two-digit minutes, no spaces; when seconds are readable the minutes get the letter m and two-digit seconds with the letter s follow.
12h26
